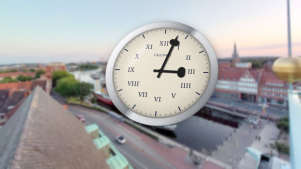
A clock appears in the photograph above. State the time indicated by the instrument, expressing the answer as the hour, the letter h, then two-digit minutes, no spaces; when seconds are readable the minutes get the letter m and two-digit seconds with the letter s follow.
3h03
